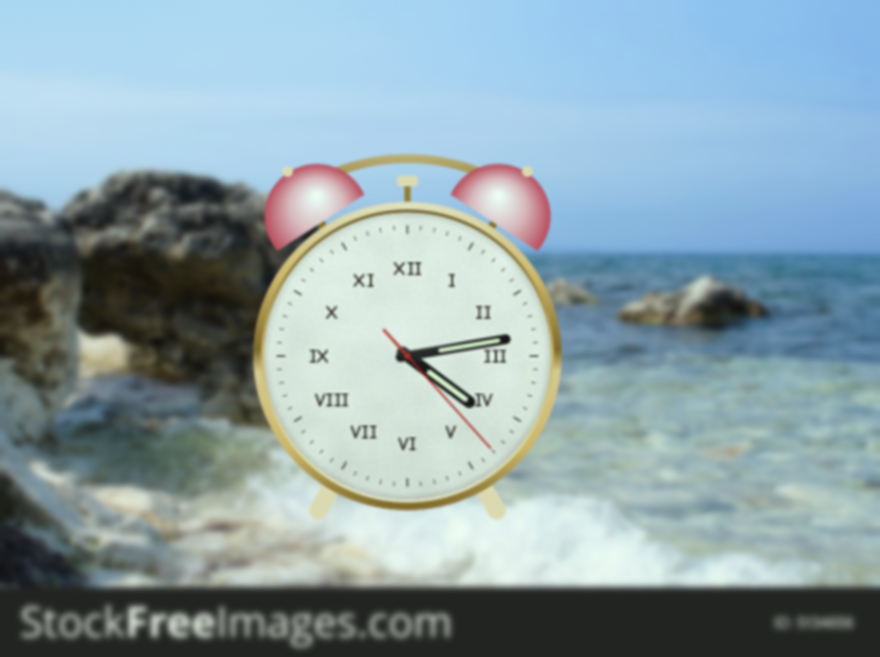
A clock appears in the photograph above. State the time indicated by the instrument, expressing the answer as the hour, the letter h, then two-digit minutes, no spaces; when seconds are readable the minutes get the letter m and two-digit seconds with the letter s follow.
4h13m23s
